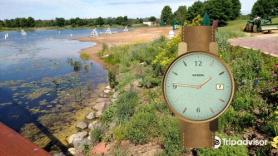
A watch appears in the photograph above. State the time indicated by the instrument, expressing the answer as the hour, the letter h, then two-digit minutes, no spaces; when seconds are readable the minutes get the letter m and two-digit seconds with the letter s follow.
1h46
